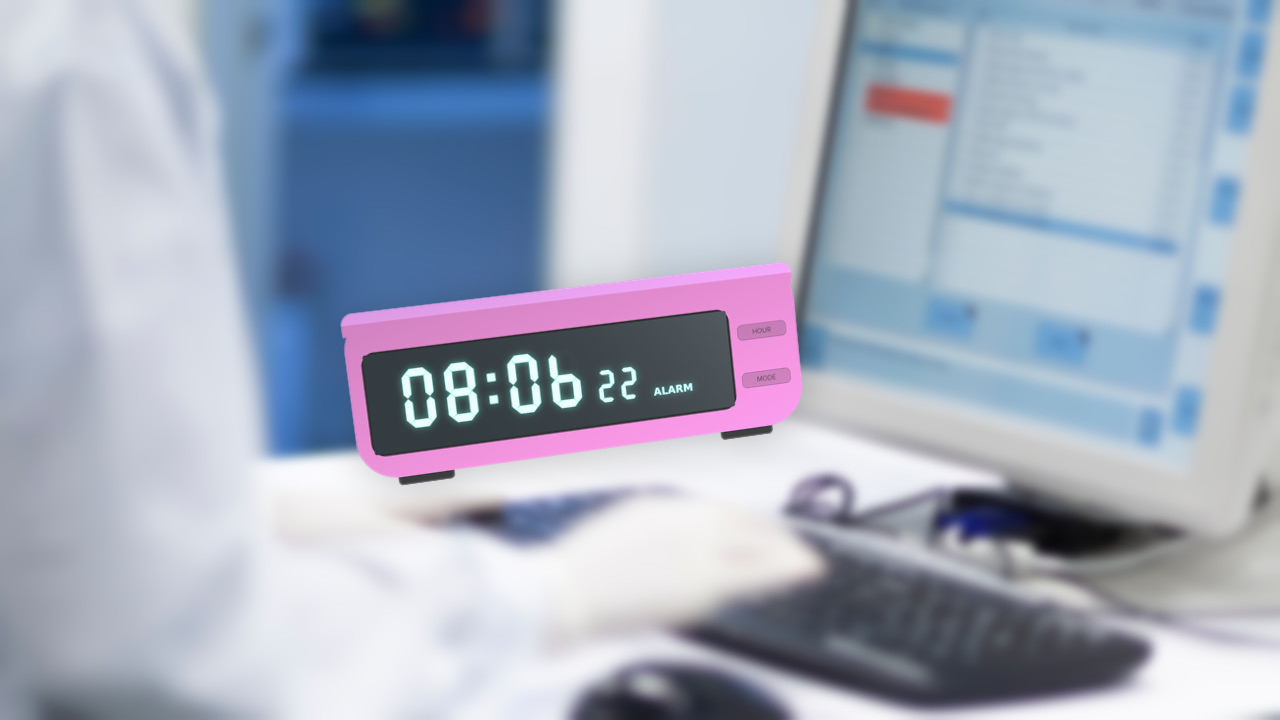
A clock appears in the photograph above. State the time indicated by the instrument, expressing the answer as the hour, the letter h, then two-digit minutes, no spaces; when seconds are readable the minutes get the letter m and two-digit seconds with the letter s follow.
8h06m22s
